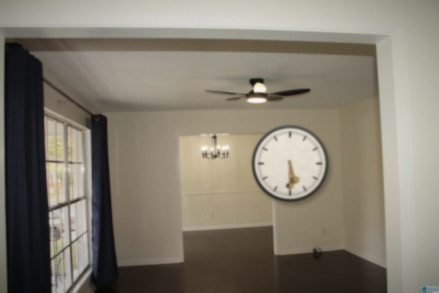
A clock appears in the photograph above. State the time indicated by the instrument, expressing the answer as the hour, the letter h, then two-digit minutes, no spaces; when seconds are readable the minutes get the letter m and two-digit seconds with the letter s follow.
5h30
